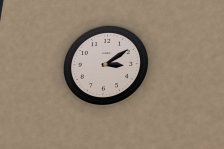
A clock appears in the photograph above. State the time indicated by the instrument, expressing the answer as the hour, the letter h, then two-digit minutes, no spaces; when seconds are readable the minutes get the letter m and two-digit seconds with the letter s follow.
3h09
